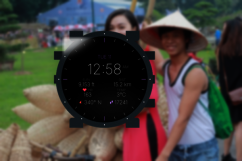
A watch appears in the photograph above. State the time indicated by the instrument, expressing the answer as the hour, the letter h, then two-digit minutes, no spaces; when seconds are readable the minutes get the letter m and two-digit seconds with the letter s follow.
12h58
